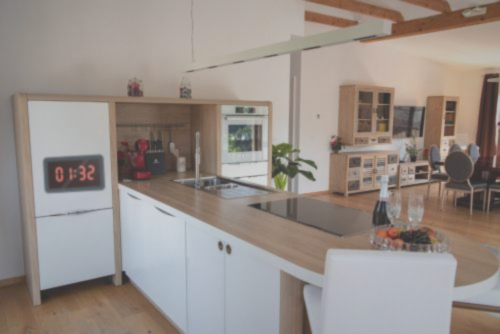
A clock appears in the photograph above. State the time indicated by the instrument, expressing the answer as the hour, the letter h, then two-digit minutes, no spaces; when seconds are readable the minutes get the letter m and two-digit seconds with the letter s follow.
1h32
